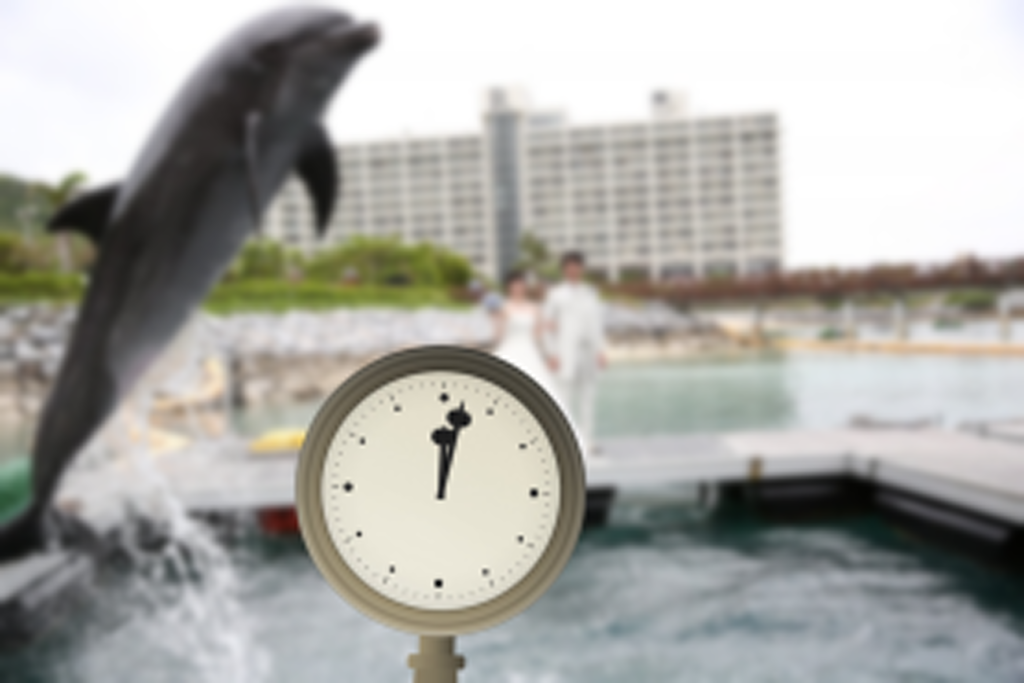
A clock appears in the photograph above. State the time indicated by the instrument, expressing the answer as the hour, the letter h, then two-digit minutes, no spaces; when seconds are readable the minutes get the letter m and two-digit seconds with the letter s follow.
12h02
